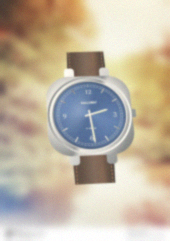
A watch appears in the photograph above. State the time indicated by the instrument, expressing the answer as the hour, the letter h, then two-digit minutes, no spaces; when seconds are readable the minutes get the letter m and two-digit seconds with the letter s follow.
2h29
